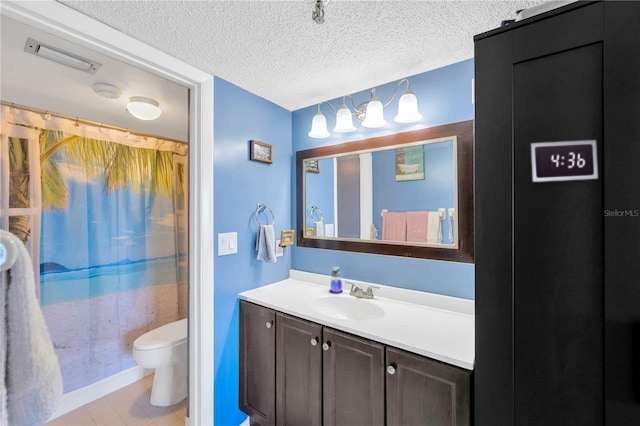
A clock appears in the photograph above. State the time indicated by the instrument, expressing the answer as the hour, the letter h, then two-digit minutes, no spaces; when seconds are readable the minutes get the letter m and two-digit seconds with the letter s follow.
4h36
